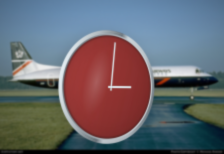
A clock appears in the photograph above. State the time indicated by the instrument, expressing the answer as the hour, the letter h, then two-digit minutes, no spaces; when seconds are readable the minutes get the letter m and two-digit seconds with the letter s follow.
3h01
